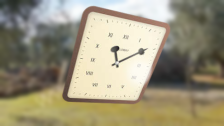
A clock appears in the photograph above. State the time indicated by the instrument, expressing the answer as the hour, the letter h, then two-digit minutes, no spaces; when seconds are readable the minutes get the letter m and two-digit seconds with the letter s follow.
11h09
